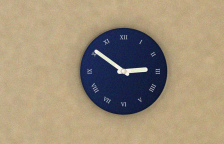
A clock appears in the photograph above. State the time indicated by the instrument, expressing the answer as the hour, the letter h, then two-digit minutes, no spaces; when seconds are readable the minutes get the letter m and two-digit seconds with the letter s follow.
2h51
